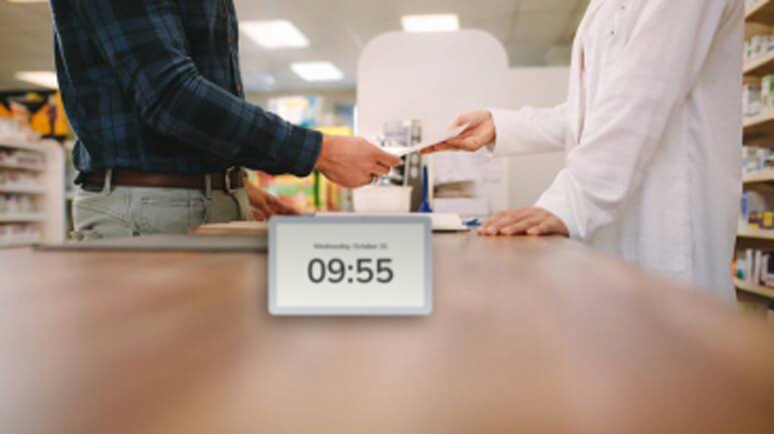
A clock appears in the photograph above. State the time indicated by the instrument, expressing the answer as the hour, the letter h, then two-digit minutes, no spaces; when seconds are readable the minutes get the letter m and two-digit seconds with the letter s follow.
9h55
